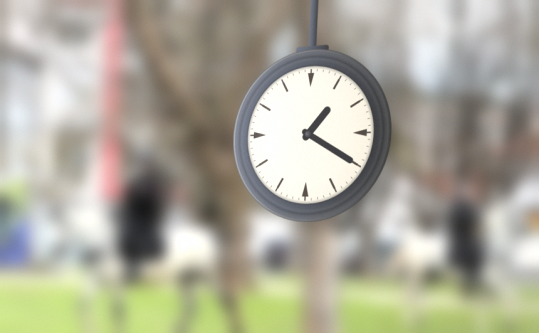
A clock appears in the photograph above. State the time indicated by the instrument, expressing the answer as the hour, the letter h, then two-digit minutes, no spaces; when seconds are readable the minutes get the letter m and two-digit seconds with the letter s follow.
1h20
